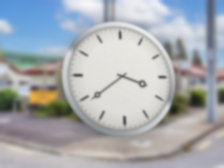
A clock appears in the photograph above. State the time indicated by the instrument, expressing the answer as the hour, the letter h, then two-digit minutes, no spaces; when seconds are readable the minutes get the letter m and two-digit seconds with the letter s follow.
3h39
